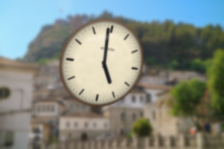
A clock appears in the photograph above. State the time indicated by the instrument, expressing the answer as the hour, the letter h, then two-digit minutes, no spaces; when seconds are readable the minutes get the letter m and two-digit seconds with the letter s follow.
4h59
